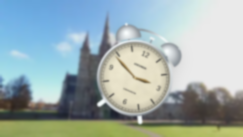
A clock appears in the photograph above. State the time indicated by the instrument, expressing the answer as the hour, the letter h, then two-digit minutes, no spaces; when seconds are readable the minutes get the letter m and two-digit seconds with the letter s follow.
2h49
